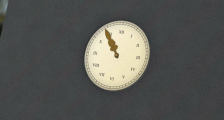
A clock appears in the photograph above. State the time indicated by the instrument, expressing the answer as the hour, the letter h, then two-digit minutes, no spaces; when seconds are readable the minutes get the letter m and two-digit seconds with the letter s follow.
10h54
